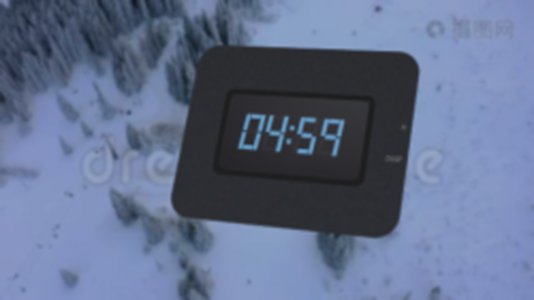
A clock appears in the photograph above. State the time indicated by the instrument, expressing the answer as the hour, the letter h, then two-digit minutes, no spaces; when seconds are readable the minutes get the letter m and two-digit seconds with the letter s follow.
4h59
